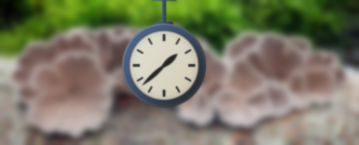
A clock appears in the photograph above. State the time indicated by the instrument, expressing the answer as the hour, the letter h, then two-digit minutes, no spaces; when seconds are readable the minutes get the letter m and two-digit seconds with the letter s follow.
1h38
